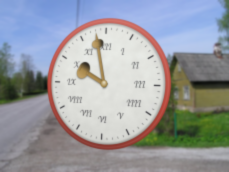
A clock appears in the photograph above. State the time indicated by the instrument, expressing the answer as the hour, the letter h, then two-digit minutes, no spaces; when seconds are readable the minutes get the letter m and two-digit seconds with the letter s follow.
9h58
